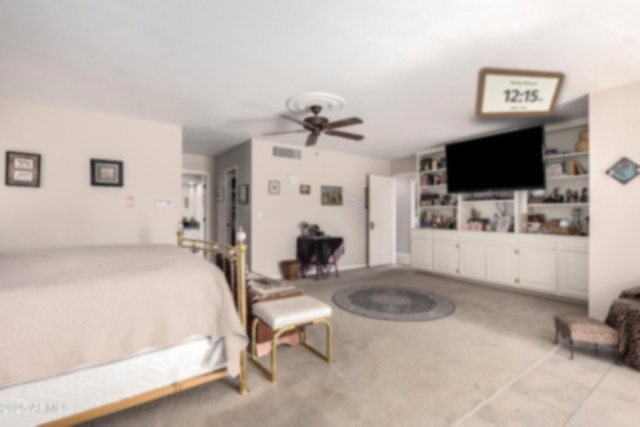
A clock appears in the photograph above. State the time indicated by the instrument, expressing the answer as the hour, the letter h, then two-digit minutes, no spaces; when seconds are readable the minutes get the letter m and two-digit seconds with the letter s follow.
12h15
